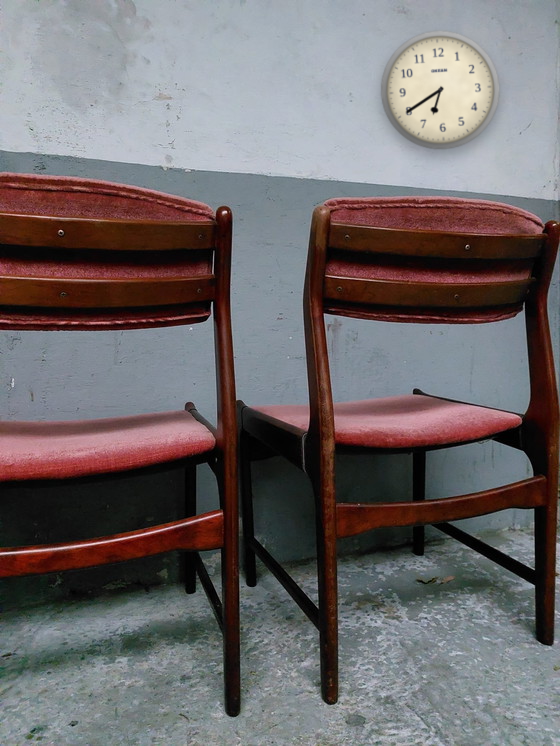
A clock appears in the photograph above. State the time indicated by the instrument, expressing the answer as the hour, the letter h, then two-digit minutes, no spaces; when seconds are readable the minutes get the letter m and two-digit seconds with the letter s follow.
6h40
